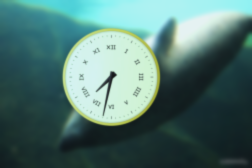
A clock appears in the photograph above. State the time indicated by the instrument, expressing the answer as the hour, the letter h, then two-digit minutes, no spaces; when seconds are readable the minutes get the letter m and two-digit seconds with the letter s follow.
7h32
